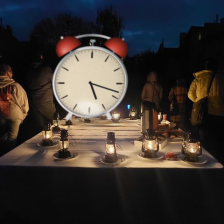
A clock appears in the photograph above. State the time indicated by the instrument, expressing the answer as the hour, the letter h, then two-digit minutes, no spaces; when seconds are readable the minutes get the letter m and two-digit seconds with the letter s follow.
5h18
